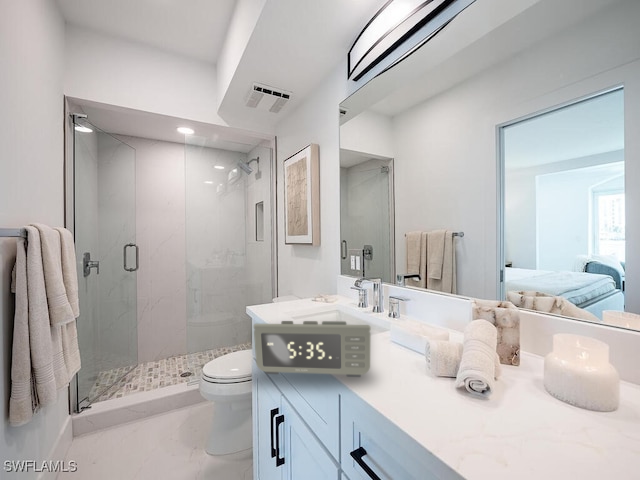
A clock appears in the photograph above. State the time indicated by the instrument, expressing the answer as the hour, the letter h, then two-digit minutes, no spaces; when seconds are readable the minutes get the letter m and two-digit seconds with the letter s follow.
5h35
